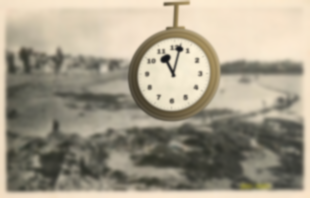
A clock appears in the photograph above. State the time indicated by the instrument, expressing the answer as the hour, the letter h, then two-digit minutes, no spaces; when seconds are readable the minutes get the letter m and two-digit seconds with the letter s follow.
11h02
